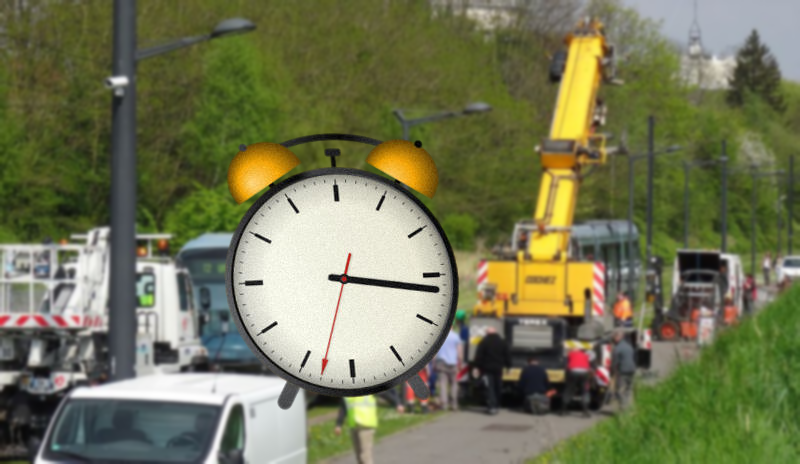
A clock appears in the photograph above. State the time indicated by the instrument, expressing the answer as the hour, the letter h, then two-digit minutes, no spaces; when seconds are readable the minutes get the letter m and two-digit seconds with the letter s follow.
3h16m33s
